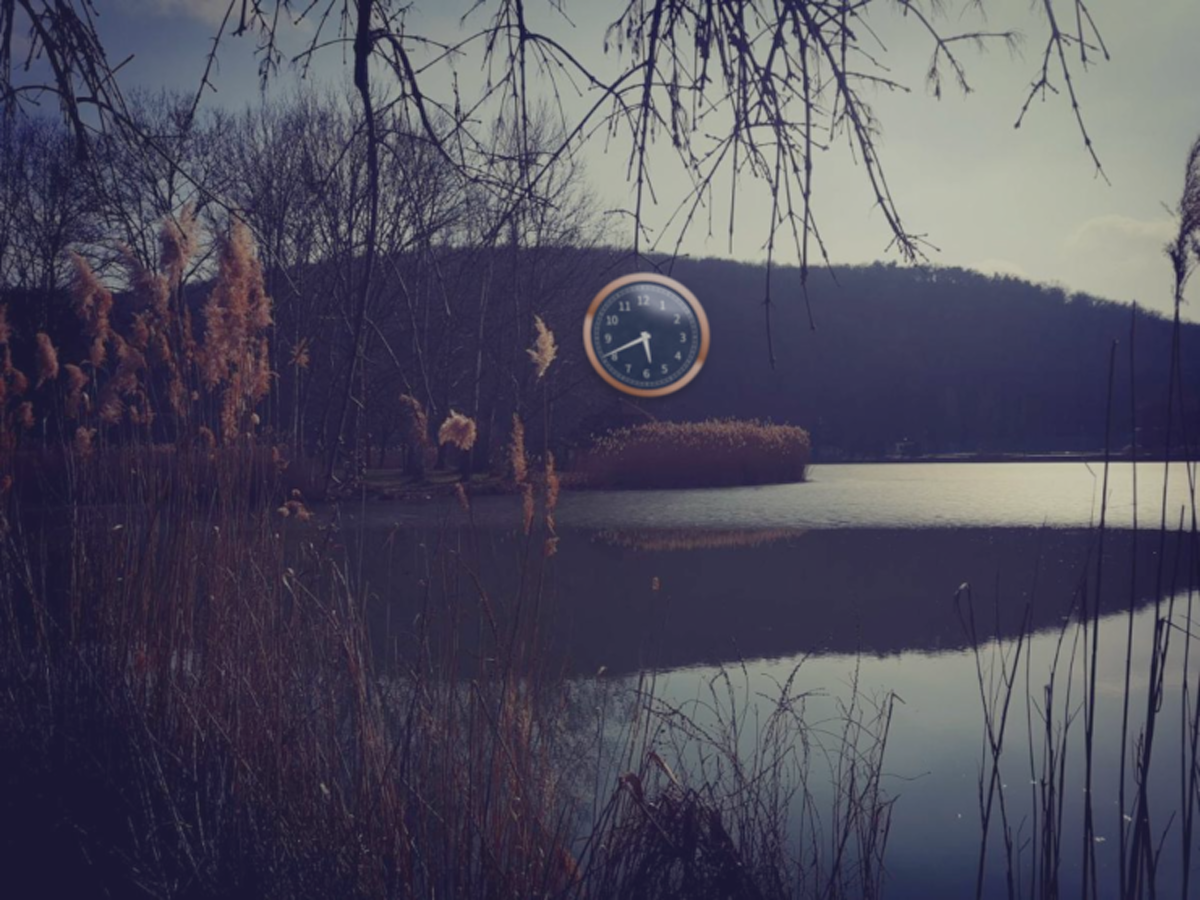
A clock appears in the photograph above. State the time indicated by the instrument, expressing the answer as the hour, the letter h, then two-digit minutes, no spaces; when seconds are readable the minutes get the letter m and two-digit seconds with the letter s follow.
5h41
